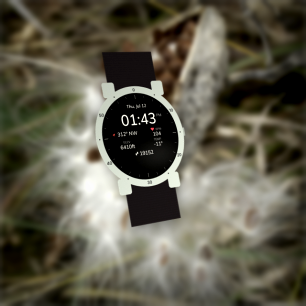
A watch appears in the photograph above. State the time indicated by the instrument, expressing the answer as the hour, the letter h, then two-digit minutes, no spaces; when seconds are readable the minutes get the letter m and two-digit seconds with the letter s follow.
1h43
